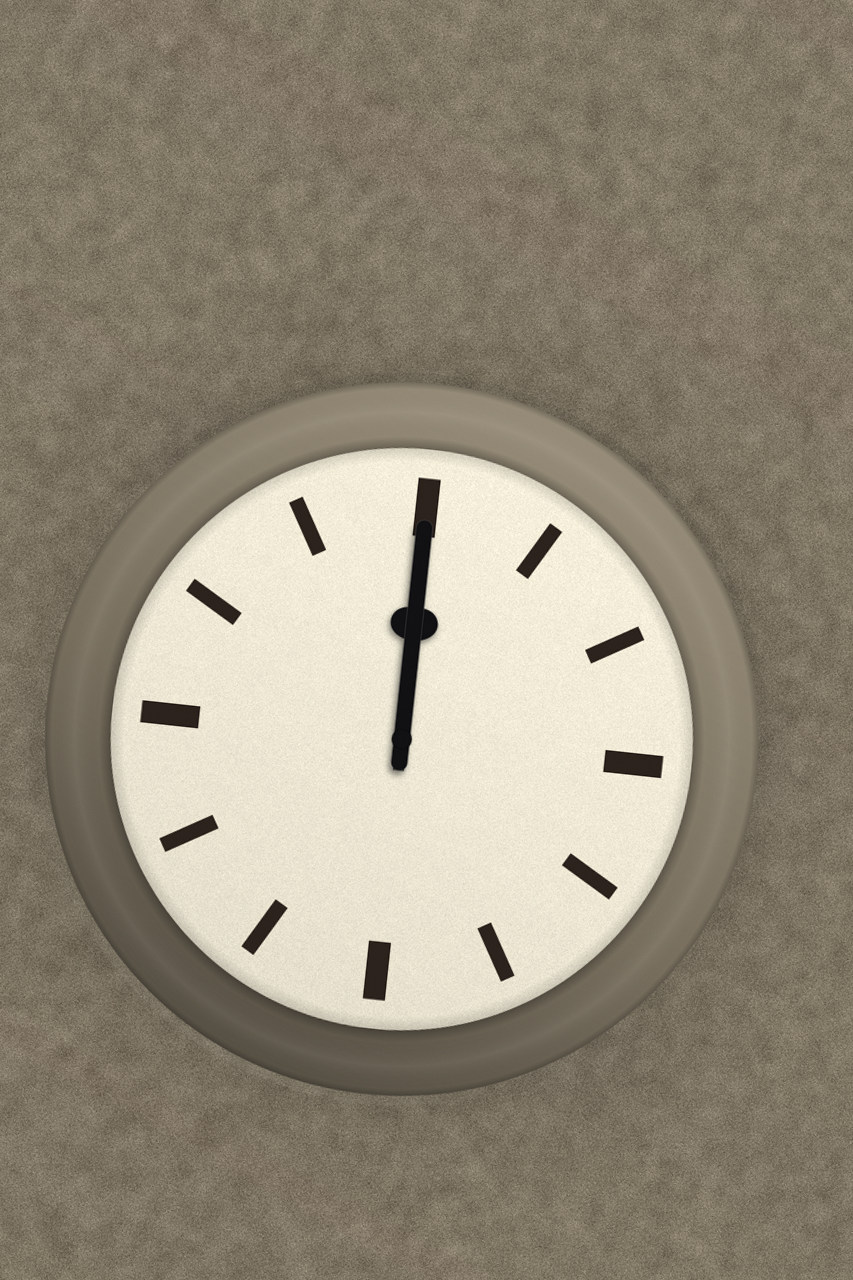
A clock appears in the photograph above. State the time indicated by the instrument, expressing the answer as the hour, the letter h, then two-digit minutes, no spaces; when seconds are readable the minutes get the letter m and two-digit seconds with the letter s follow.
12h00
